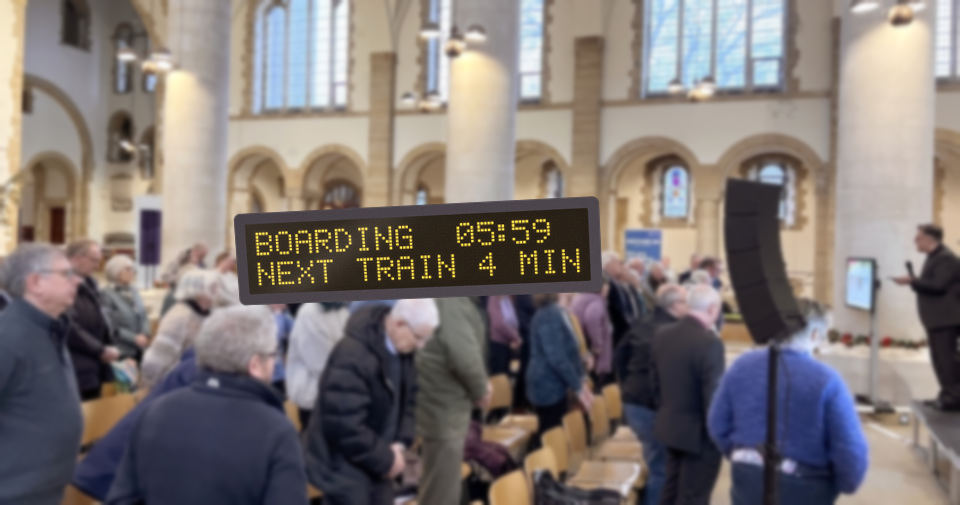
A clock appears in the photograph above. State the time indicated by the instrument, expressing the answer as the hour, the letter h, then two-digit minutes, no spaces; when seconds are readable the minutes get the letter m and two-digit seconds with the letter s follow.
5h59
